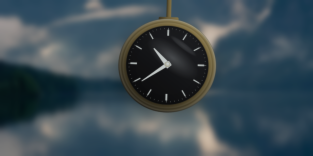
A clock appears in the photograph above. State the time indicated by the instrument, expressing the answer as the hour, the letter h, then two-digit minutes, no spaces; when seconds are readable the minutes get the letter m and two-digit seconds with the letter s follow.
10h39
